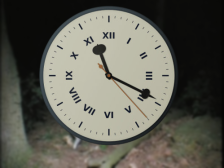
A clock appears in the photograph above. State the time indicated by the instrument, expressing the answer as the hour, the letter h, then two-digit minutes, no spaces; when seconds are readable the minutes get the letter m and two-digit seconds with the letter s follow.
11h19m23s
